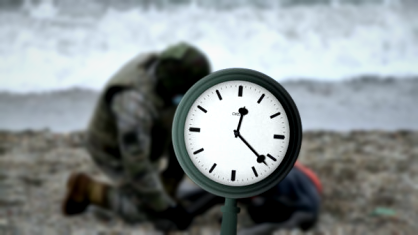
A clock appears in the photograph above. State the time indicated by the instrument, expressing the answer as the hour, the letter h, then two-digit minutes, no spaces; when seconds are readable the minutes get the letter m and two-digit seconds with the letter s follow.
12h22
